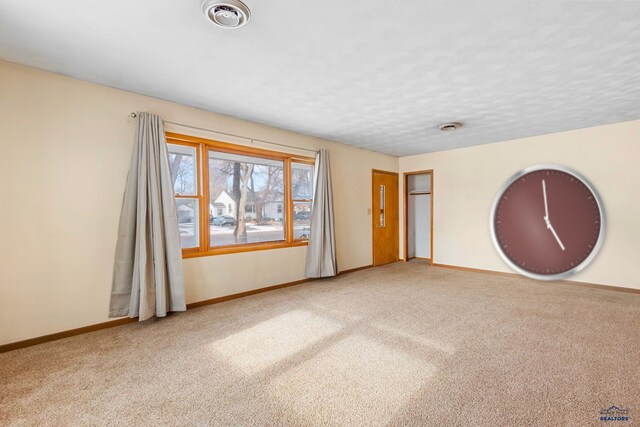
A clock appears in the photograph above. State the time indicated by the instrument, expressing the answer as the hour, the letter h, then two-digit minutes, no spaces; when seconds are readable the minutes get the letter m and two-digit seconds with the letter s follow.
4h59
